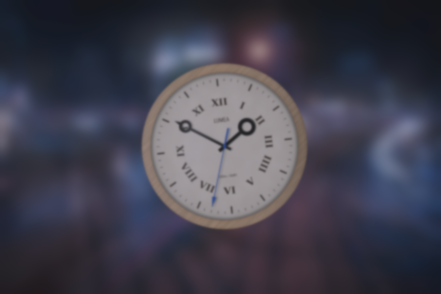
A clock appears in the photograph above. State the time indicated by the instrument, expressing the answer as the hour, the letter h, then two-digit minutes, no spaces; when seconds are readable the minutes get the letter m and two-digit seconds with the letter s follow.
1h50m33s
